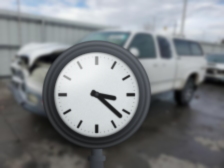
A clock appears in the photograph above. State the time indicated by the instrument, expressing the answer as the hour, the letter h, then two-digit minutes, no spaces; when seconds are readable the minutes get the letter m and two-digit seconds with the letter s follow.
3h22
